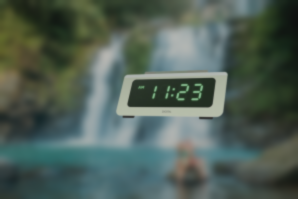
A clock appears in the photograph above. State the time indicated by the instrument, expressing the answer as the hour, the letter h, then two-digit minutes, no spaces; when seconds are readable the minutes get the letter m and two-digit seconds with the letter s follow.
11h23
